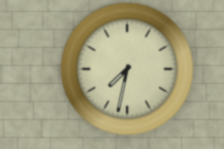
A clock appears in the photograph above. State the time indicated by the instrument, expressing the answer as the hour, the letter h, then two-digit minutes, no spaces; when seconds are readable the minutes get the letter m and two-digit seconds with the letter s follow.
7h32
